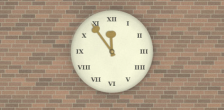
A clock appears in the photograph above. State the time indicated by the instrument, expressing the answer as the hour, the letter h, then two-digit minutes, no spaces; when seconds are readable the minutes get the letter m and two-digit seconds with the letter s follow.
11h54
